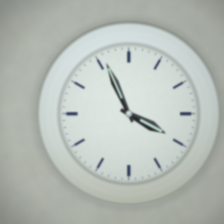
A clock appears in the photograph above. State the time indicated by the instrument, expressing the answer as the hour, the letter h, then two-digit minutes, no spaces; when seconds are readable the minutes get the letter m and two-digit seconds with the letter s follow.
3h56
